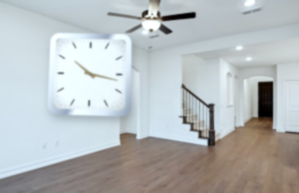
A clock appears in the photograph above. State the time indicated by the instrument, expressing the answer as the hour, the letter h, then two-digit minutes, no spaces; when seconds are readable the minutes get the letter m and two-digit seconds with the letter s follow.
10h17
